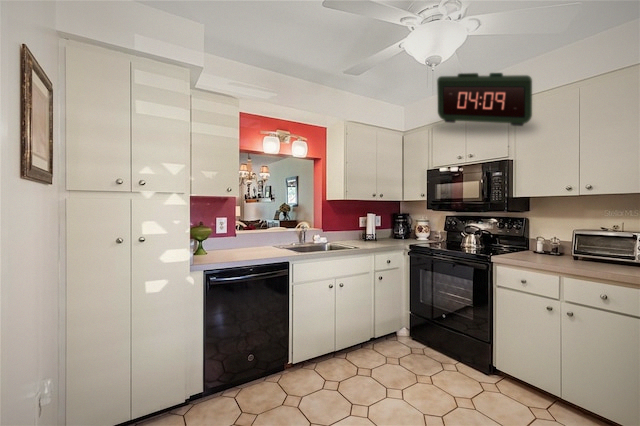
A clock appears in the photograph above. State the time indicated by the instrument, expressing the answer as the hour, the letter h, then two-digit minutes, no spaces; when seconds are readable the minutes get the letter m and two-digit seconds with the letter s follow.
4h09
